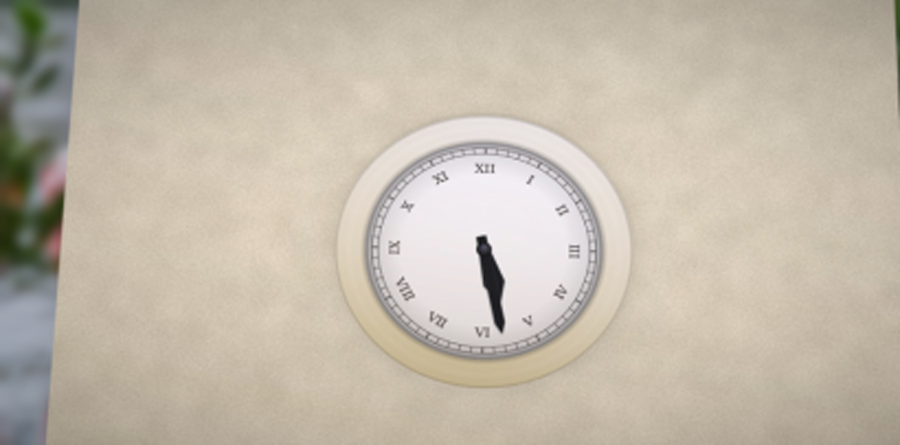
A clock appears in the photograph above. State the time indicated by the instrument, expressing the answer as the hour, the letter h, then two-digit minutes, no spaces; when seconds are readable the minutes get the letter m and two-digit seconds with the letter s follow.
5h28
